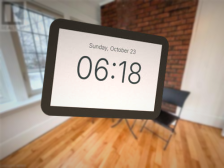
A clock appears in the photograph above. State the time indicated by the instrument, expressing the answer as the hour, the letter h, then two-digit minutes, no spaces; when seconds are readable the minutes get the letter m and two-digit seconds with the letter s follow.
6h18
